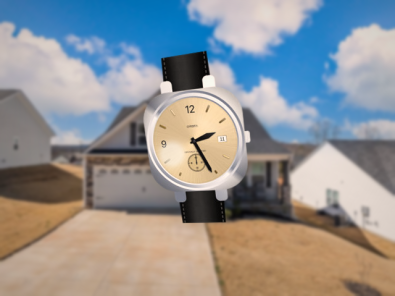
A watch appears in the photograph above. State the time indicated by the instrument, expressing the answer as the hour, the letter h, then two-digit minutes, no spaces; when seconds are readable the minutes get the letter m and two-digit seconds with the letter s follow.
2h26
